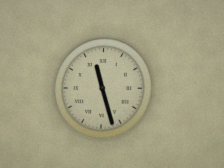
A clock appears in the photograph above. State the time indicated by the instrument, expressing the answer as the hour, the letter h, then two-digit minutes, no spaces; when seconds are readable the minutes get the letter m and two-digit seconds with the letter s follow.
11h27
